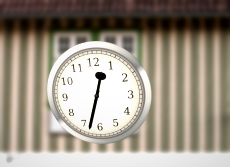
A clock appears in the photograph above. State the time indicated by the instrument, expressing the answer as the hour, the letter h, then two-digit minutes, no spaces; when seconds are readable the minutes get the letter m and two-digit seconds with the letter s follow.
12h33
